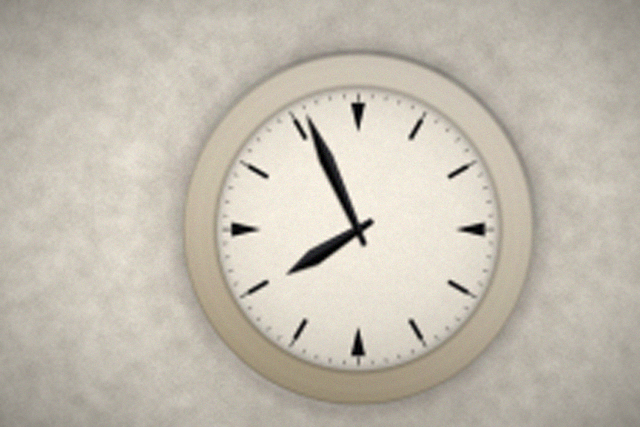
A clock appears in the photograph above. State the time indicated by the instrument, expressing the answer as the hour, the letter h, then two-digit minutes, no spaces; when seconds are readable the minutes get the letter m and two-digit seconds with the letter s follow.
7h56
